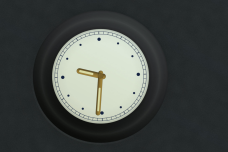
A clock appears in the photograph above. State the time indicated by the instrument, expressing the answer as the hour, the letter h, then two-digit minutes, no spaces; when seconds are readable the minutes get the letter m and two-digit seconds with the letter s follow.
9h31
